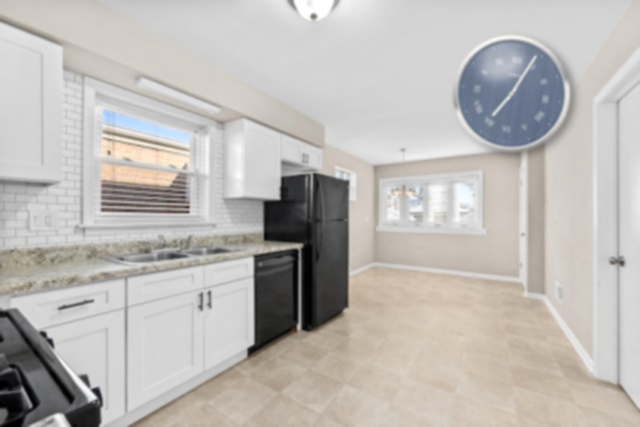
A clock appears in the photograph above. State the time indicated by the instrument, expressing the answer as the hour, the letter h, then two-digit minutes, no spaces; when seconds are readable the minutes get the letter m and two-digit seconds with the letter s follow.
7h04
